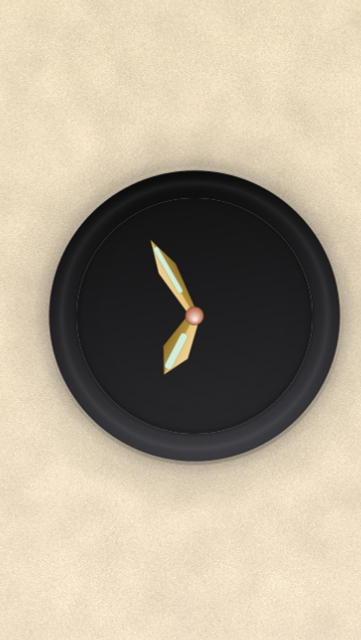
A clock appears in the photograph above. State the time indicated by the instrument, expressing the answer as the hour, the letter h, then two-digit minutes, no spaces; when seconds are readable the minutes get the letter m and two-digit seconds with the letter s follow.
6h55
